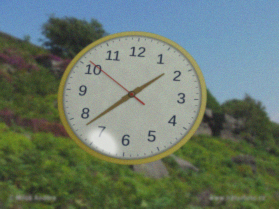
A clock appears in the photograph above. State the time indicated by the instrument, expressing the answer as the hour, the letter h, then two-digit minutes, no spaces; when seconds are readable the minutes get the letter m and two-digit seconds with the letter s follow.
1h37m51s
